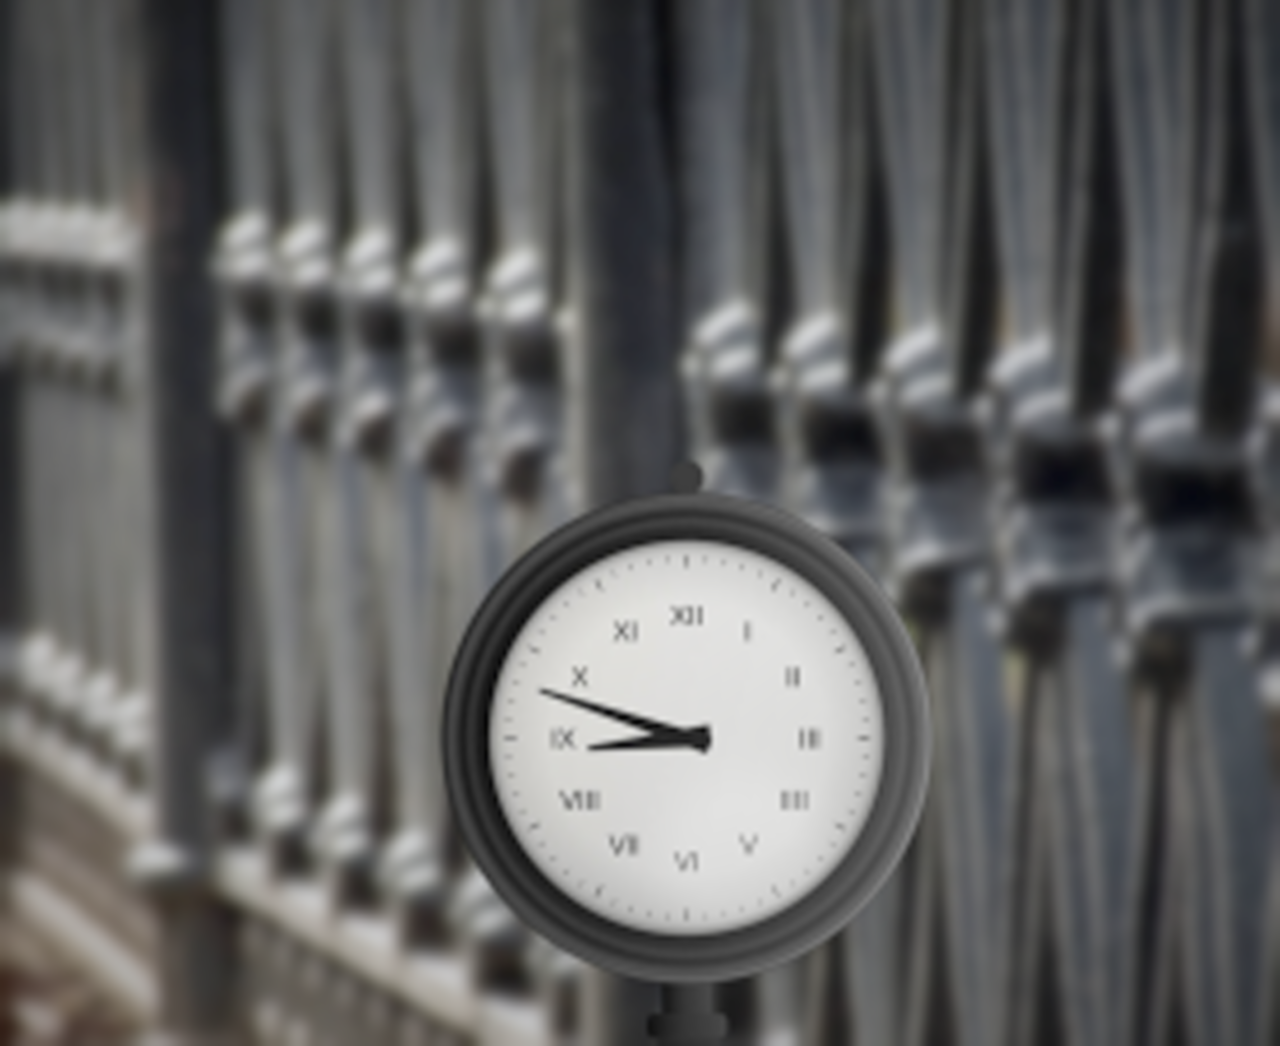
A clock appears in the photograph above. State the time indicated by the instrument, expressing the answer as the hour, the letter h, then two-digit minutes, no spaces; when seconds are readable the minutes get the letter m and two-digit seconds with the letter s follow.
8h48
